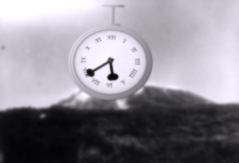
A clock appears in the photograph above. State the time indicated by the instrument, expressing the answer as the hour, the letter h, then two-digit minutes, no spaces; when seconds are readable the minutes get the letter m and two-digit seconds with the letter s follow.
5h39
